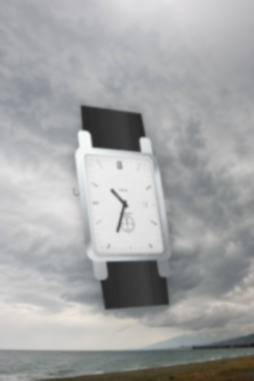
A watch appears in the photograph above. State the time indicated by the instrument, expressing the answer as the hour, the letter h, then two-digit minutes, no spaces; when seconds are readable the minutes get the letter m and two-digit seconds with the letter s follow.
10h34
